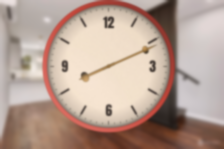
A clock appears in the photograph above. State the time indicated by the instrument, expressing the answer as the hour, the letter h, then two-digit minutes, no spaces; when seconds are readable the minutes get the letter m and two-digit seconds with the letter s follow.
8h11
